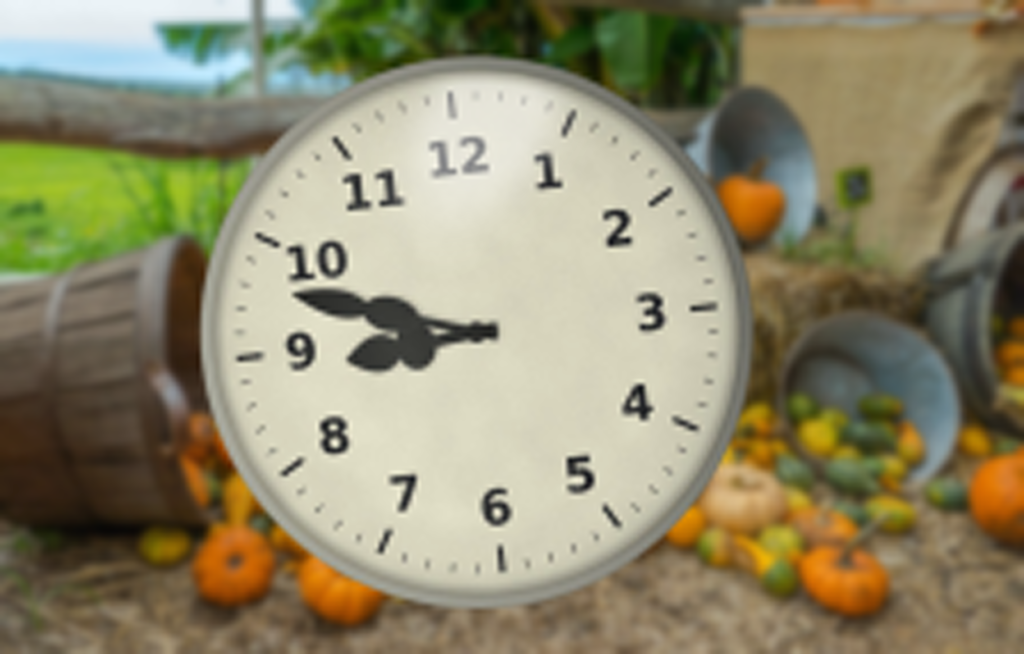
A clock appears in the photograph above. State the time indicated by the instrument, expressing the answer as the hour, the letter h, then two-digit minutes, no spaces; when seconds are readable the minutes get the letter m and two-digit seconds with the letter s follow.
8h48
